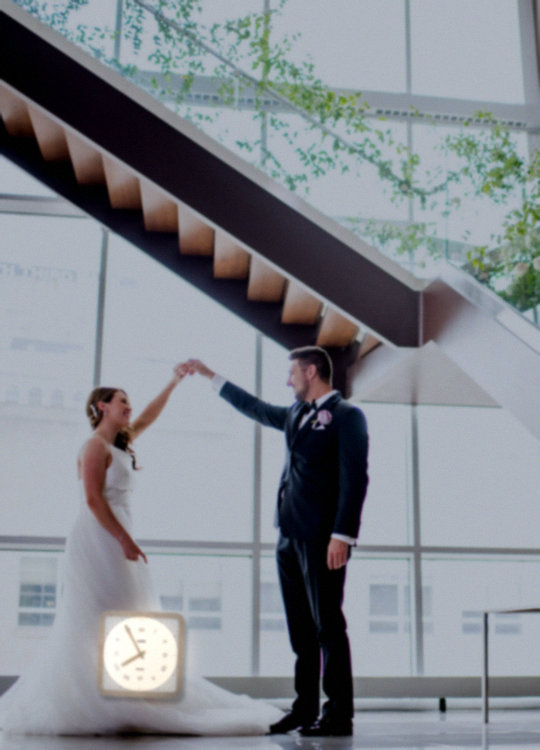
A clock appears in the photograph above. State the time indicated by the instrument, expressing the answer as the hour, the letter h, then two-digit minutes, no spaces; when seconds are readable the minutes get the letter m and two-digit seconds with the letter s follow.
7h55
